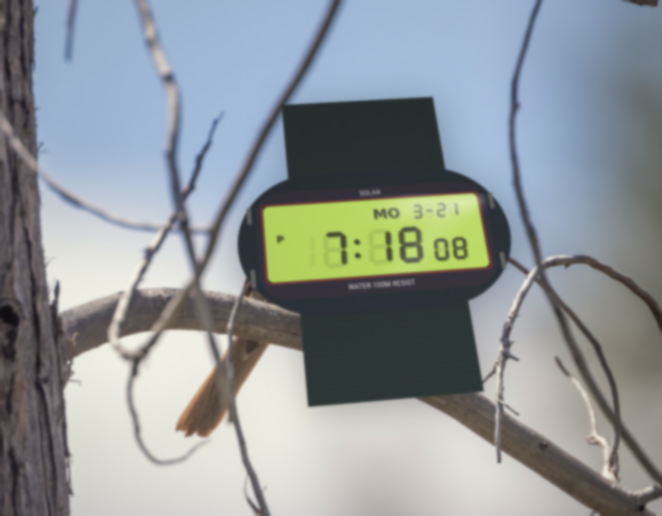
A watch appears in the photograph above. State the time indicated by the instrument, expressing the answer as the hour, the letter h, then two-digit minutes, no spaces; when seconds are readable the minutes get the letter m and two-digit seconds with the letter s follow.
7h18m08s
